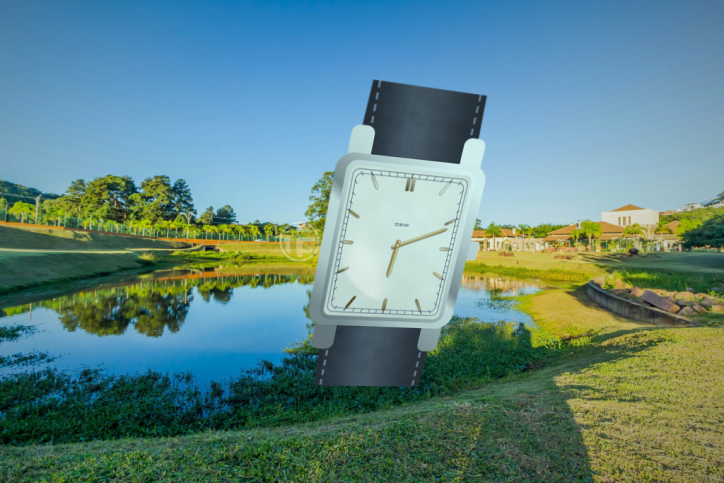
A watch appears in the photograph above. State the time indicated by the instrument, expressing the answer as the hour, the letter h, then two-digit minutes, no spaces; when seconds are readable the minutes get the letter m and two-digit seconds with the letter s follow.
6h11
